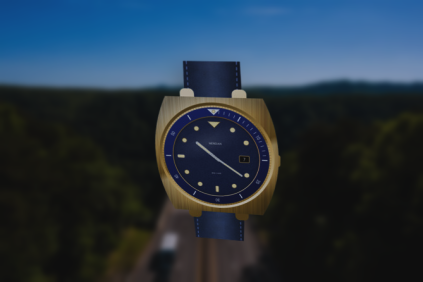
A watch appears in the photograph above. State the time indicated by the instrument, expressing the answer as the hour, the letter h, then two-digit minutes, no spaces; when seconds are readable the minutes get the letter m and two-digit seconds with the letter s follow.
10h21
